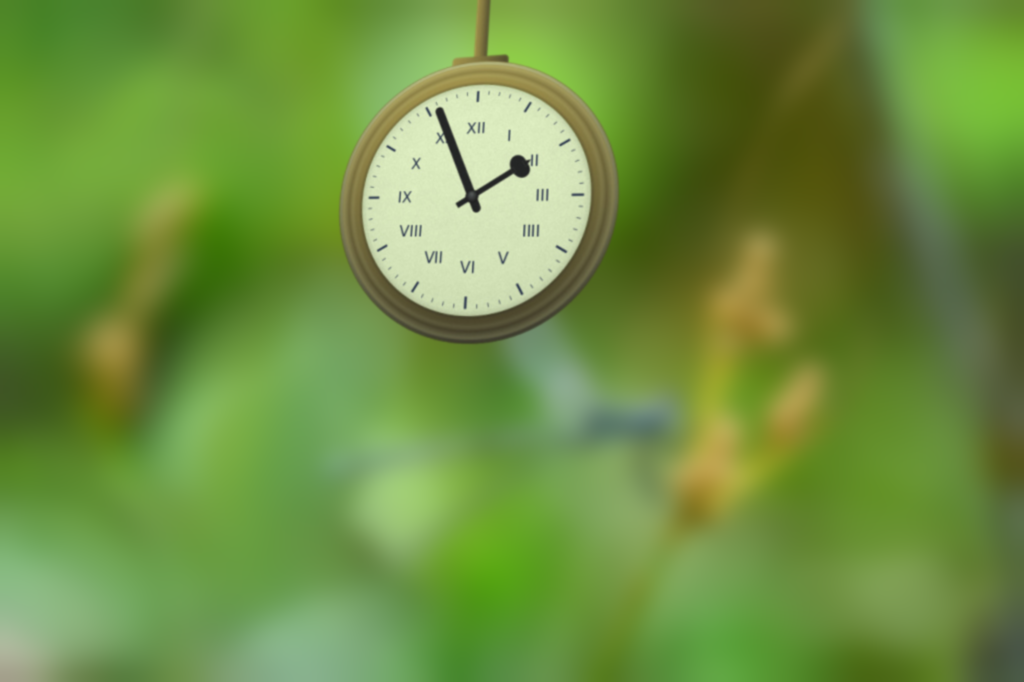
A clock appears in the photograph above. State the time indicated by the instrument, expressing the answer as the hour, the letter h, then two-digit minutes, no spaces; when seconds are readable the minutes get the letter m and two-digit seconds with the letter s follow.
1h56
